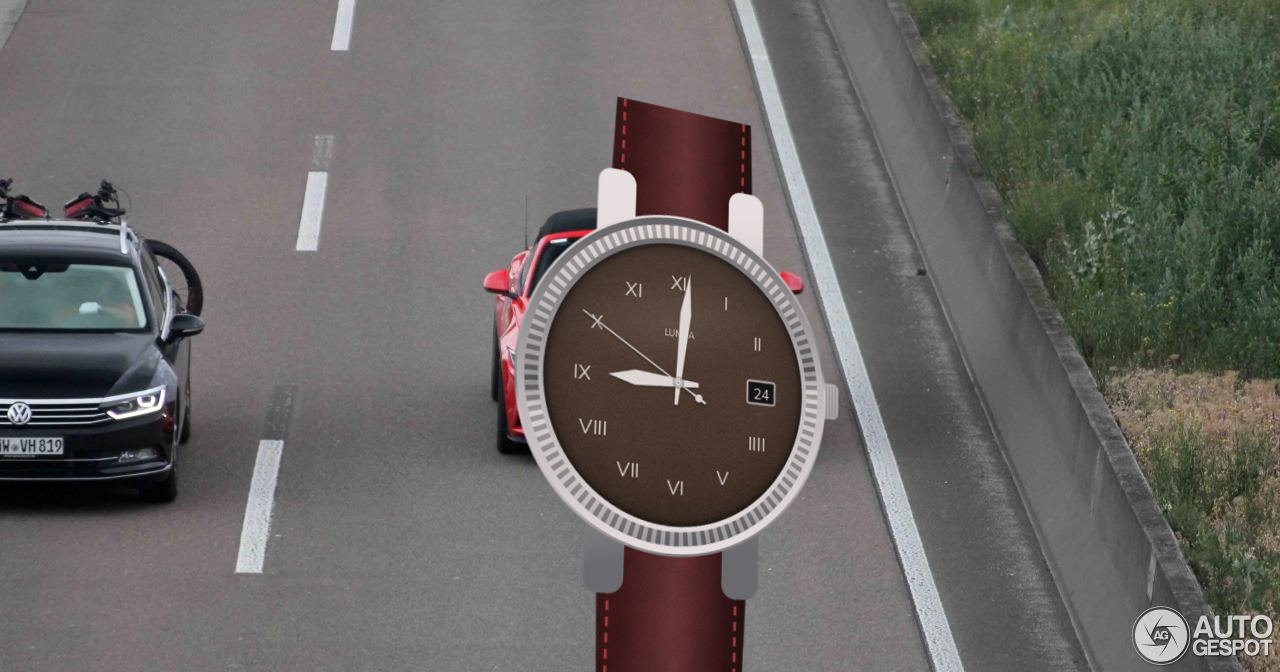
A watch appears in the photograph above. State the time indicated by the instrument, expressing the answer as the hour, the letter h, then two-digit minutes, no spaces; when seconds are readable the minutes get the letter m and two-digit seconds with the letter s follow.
9h00m50s
